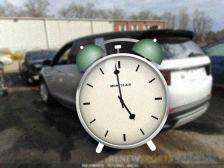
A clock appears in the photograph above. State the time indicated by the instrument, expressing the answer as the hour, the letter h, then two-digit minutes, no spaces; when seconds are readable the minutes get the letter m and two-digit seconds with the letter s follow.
4h59
